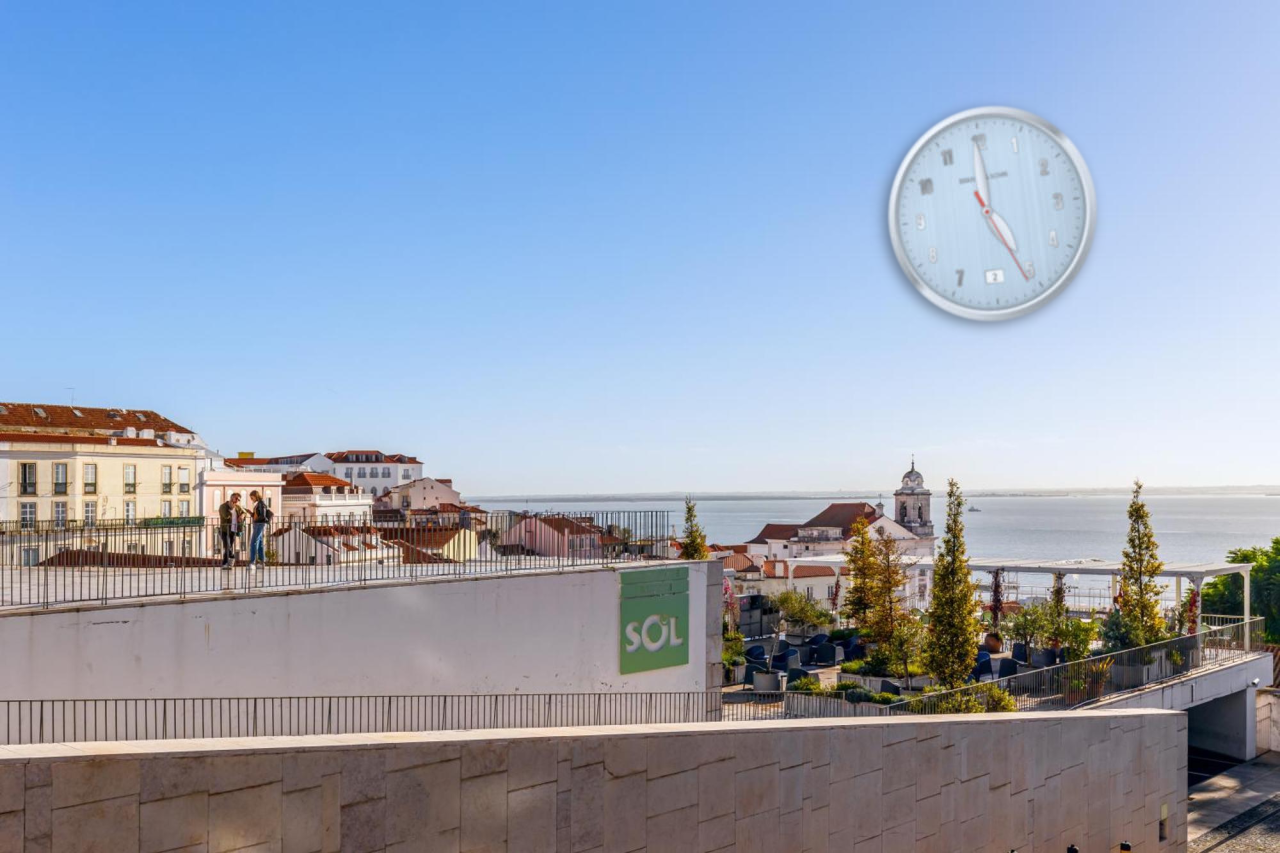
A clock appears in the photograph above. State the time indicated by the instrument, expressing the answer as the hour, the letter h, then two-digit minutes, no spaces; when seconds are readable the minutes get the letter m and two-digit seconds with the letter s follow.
4h59m26s
